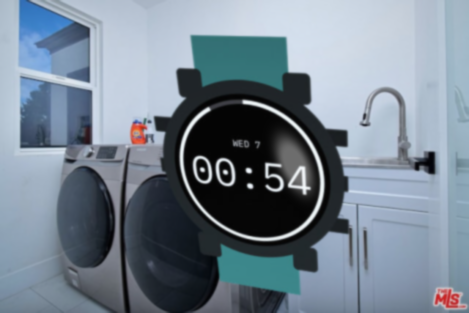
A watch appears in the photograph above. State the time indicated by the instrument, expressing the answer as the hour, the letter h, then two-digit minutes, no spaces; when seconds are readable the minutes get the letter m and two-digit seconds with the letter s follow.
0h54
